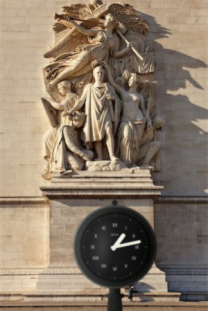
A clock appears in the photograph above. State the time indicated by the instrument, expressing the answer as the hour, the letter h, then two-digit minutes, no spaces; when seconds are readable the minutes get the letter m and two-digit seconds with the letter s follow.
1h13
